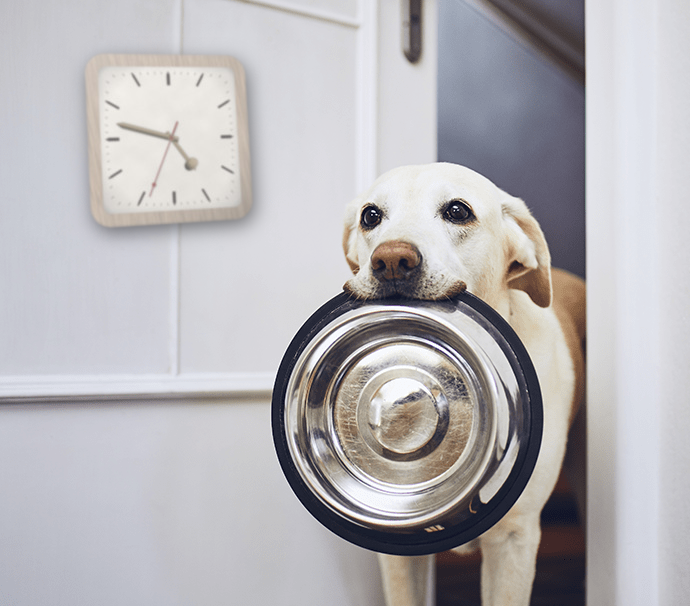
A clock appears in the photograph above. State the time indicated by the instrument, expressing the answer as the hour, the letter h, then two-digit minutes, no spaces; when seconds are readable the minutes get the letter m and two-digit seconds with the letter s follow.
4h47m34s
